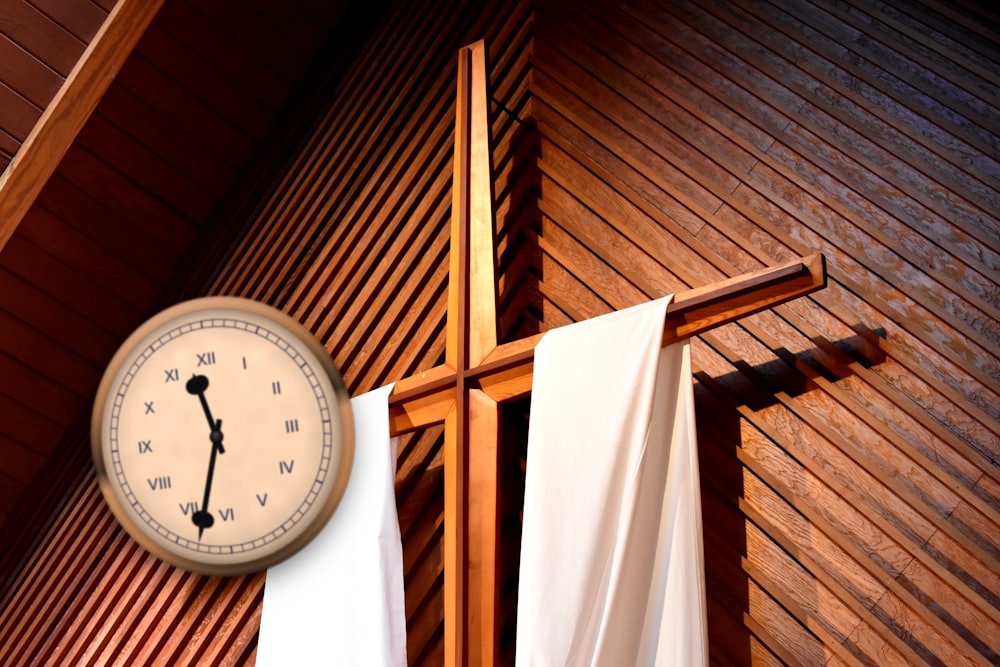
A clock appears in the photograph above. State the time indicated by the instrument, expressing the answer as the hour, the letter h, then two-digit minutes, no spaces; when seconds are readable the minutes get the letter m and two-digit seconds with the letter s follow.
11h33
